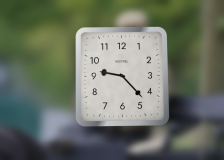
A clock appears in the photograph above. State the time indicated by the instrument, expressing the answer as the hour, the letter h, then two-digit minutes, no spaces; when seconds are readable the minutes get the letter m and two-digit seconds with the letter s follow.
9h23
